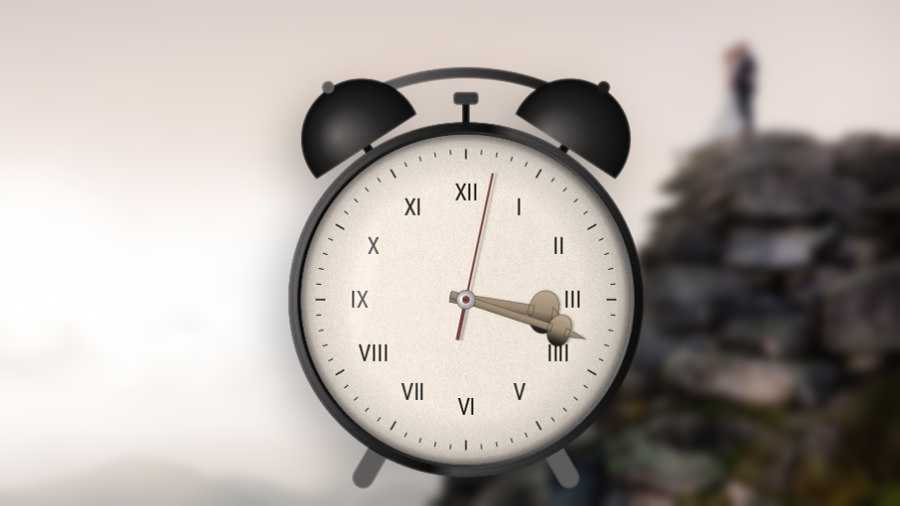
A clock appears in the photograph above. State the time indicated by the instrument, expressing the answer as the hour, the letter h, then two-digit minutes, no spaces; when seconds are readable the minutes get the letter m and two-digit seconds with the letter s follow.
3h18m02s
